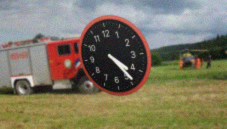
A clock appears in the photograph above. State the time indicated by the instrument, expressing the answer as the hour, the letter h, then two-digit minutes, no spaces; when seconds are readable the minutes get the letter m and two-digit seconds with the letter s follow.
4h24
